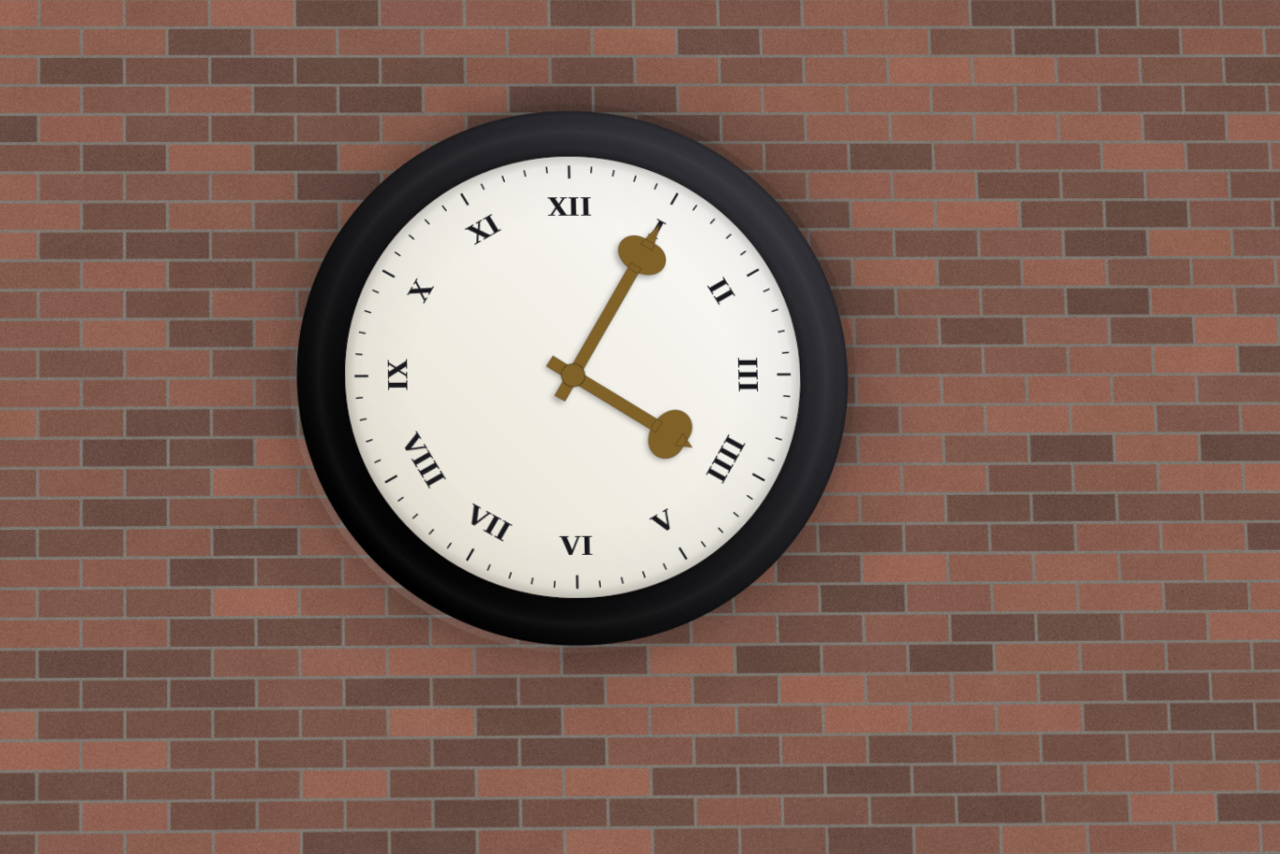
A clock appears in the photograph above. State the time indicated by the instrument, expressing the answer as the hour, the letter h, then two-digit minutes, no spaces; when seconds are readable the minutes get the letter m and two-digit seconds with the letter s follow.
4h05
